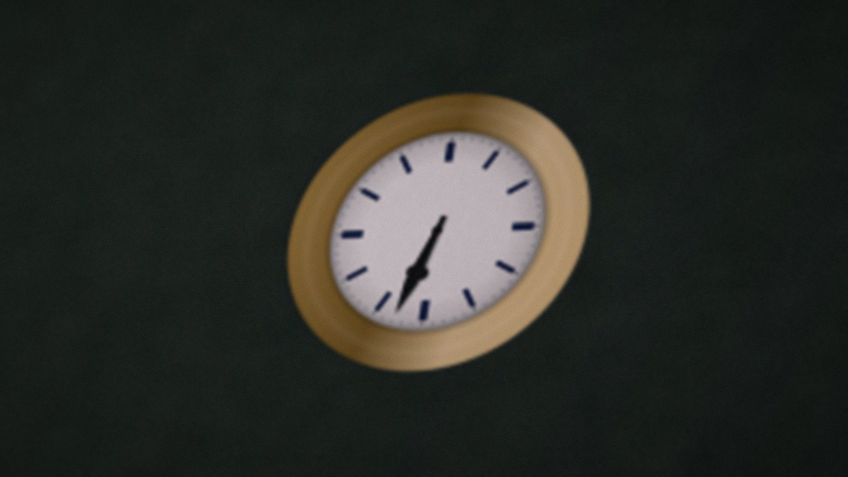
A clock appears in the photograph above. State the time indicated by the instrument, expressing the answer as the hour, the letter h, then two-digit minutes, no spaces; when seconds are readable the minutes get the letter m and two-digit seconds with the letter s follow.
6h33
